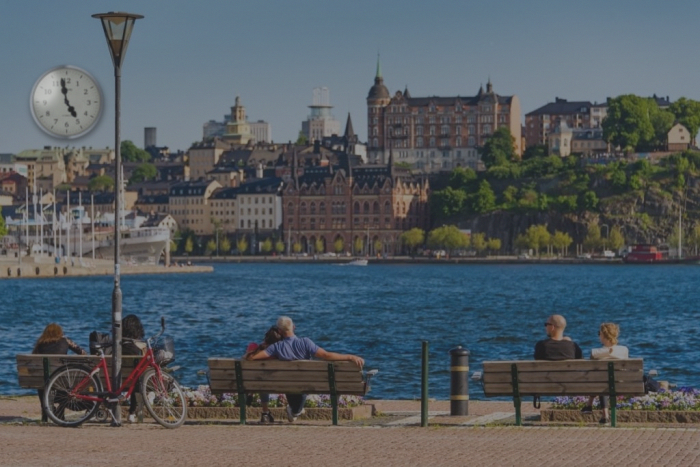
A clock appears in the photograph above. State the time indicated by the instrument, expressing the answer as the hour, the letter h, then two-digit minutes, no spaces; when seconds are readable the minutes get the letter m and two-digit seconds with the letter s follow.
4h58
